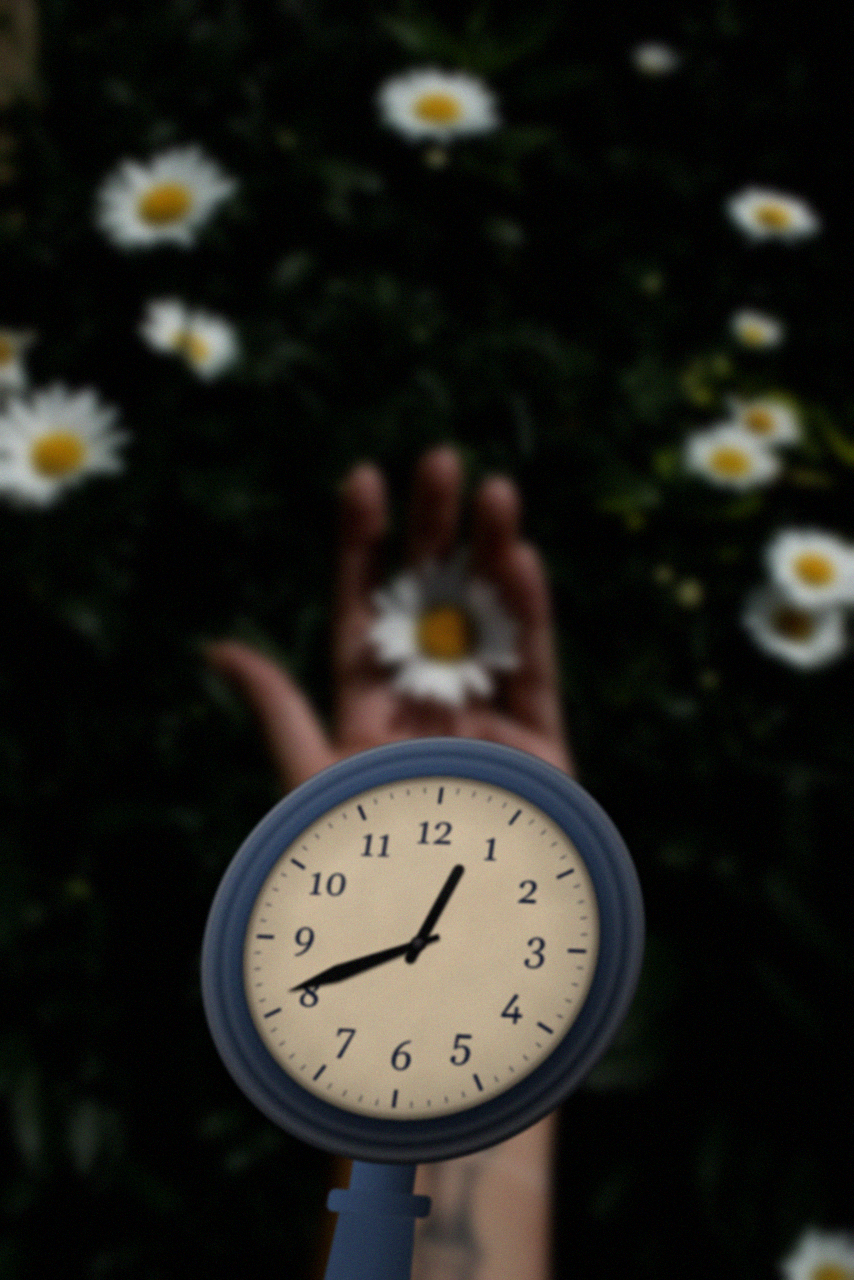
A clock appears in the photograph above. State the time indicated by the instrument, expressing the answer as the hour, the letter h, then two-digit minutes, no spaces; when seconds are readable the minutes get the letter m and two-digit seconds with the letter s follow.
12h41
